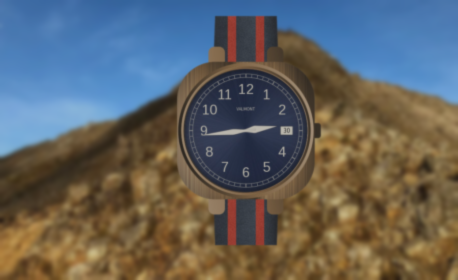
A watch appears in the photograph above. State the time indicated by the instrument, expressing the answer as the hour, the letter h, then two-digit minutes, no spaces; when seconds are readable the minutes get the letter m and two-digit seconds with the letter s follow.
2h44
